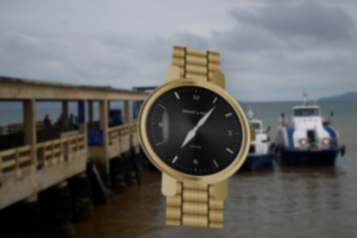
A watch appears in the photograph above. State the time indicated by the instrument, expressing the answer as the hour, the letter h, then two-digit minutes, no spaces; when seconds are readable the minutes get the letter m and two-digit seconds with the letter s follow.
7h06
